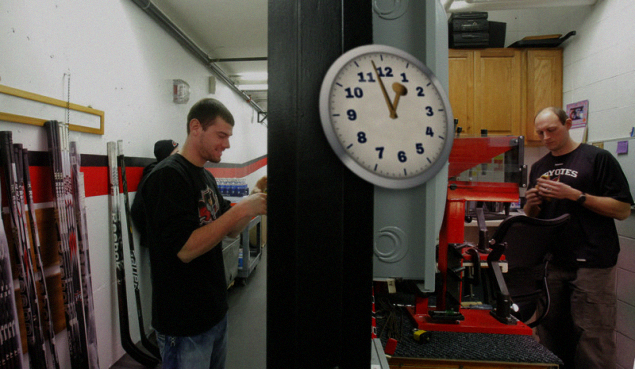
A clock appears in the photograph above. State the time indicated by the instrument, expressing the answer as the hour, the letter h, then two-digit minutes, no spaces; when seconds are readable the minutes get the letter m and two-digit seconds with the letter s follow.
12h58
